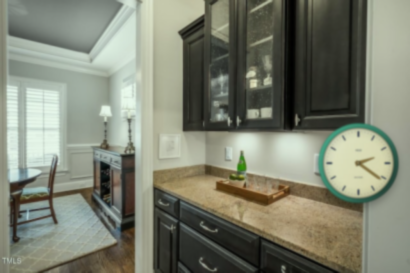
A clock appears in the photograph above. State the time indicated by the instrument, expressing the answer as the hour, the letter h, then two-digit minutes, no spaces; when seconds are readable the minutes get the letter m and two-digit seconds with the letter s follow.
2h21
